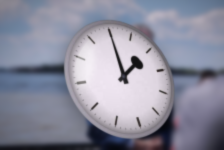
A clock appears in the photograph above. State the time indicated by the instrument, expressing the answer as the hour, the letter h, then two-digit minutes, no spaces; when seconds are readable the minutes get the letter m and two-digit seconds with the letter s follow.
2h00
